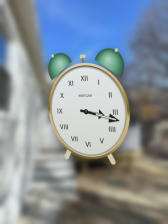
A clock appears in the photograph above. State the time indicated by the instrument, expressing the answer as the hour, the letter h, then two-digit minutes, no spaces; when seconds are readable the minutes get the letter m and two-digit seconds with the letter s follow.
3h17
